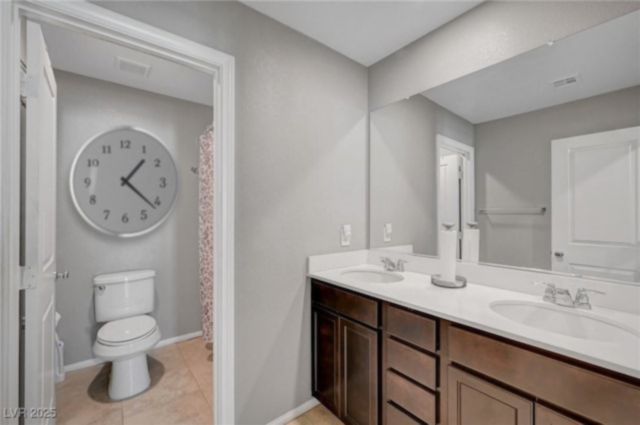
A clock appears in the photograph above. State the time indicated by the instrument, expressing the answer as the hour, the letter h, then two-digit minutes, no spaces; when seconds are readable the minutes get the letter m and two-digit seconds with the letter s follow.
1h22
